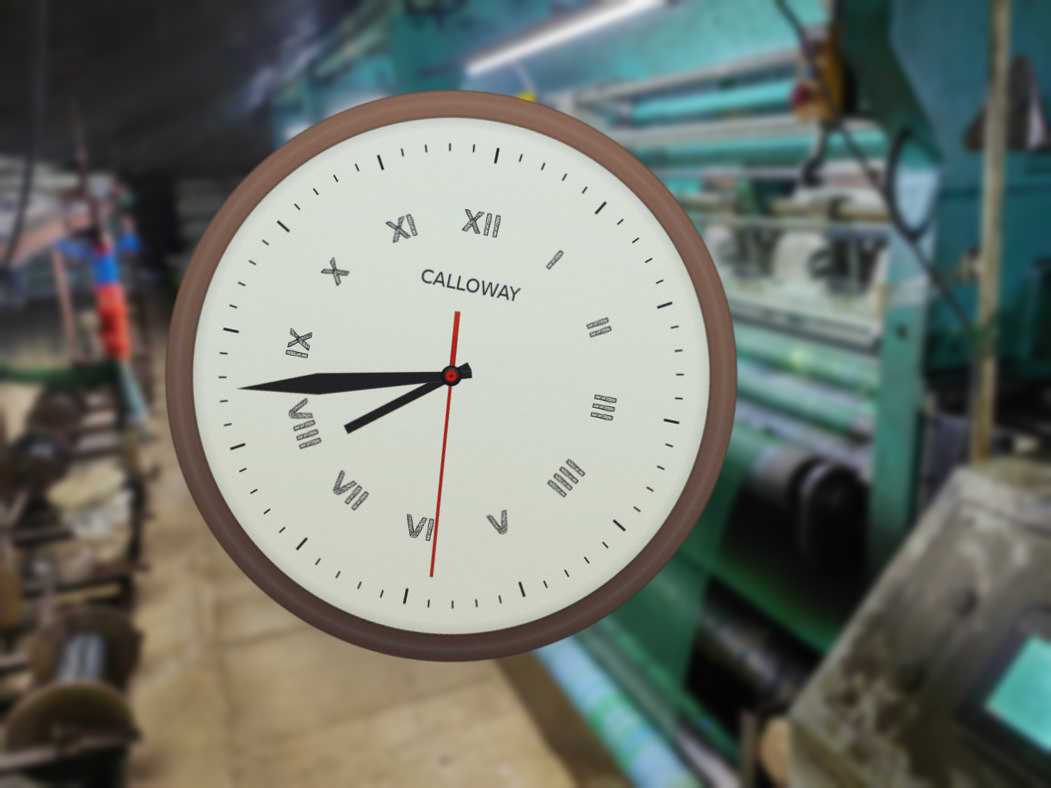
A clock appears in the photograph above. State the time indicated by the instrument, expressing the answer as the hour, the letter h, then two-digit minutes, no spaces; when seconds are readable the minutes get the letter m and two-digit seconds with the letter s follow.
7h42m29s
